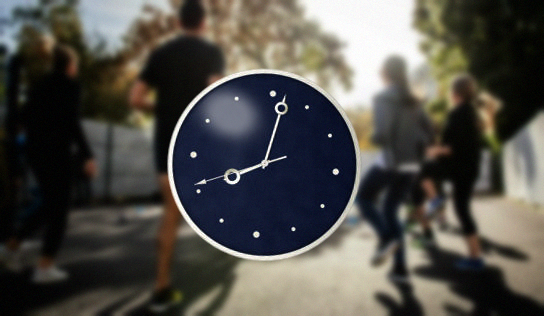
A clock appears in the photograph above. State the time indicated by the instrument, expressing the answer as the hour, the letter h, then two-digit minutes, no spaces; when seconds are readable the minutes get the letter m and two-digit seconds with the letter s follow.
8h01m41s
